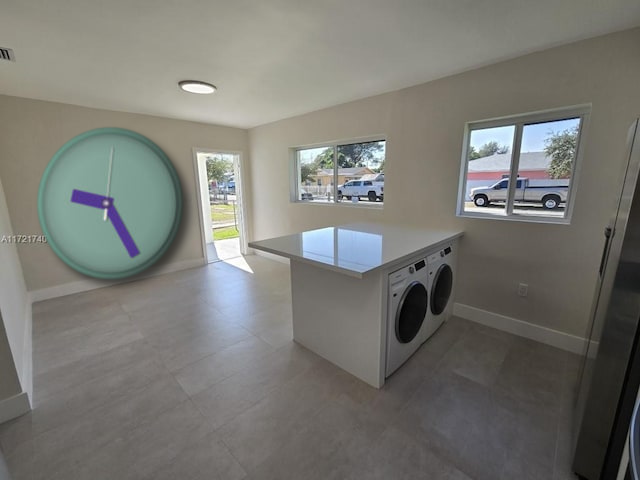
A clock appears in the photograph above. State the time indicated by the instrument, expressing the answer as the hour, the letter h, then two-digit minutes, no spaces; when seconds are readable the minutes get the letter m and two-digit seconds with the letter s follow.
9h25m01s
